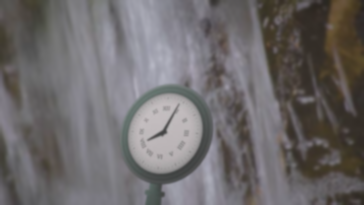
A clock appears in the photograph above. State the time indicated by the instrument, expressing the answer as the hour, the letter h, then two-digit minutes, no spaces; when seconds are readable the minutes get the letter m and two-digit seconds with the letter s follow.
8h04
